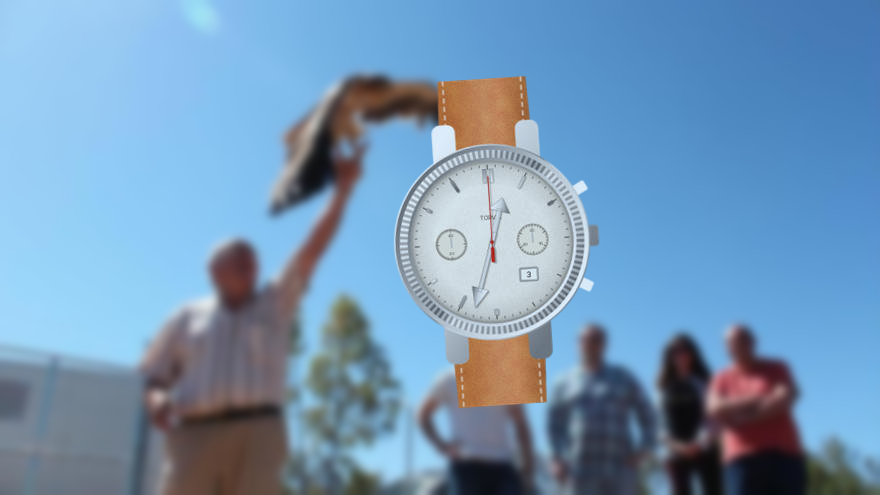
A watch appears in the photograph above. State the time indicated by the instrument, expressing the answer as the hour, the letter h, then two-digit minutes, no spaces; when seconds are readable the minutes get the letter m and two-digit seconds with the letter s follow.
12h33
